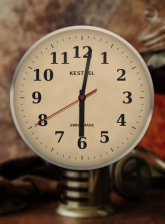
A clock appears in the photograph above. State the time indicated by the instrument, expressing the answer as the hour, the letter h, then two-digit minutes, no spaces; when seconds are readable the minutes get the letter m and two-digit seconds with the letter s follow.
6h01m40s
